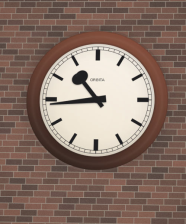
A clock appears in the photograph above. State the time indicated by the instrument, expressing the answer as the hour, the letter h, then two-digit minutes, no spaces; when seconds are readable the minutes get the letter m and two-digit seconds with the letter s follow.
10h44
